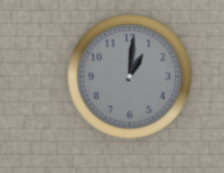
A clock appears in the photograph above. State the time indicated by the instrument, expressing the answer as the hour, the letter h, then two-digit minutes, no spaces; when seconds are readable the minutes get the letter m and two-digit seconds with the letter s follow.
1h01
